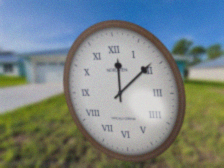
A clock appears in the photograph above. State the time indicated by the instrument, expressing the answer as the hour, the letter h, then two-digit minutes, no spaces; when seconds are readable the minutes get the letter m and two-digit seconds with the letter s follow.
12h09
